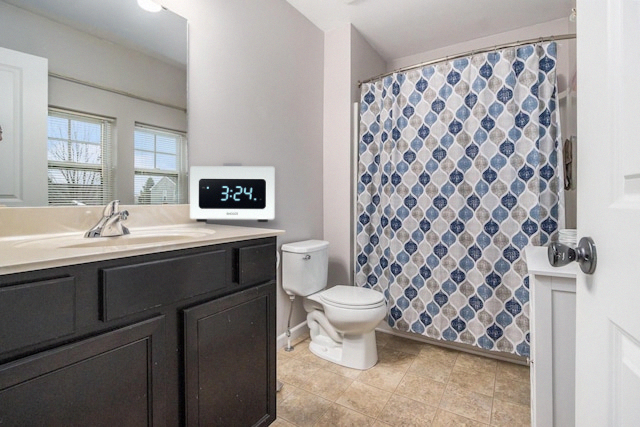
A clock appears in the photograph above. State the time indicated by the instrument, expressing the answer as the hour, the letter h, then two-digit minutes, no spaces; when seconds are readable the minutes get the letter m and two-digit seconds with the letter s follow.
3h24
